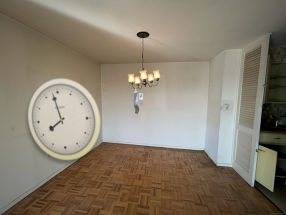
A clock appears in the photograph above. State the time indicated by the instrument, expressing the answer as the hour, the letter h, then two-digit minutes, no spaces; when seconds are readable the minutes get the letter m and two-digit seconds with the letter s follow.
7h58
